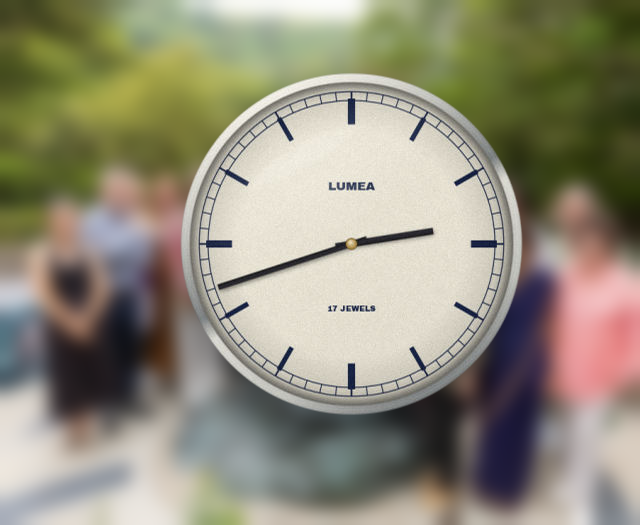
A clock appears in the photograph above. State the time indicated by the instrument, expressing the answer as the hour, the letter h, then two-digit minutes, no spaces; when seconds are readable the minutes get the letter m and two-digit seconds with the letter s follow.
2h42
